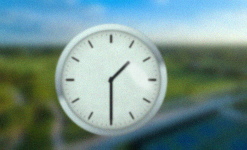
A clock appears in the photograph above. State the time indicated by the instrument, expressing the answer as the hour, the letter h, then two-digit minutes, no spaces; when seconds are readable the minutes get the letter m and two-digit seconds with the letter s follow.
1h30
